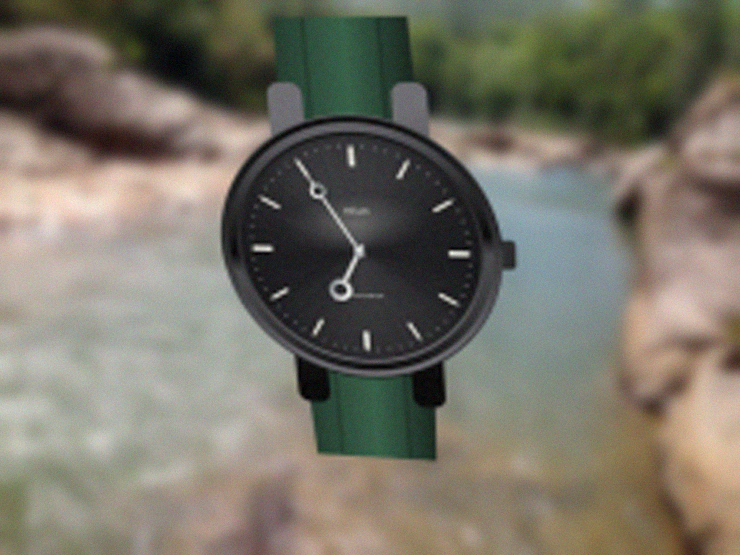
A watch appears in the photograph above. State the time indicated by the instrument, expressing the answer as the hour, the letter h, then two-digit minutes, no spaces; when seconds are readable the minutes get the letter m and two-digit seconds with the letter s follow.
6h55
